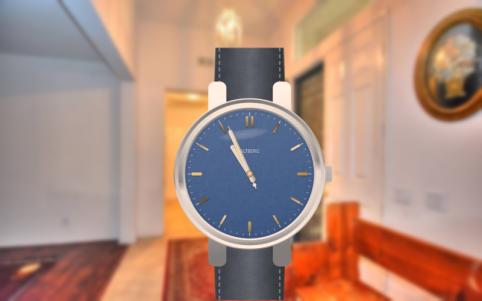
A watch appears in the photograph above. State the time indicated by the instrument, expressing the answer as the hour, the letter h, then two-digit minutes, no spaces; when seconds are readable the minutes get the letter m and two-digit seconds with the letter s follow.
10h55m56s
